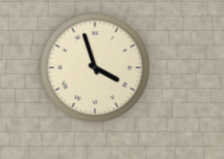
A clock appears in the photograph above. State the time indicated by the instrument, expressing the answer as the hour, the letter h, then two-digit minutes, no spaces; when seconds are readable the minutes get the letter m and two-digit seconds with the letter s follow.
3h57
